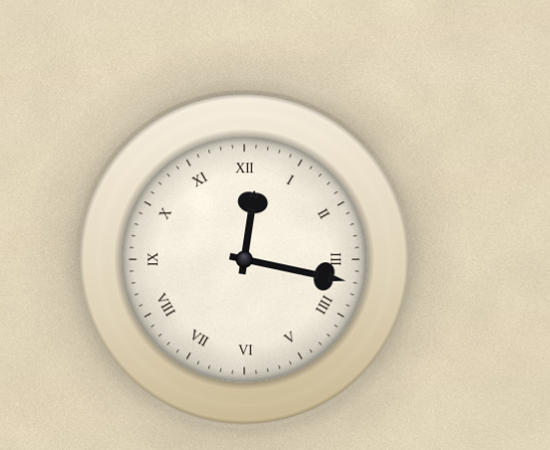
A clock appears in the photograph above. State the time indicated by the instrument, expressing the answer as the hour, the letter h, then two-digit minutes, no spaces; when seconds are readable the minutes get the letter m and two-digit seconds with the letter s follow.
12h17
